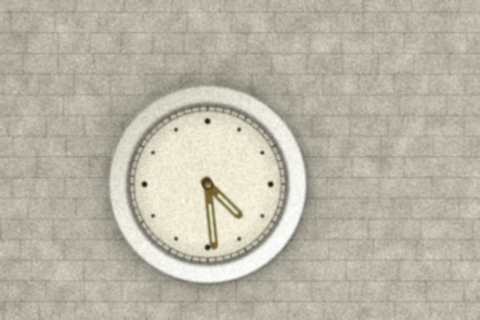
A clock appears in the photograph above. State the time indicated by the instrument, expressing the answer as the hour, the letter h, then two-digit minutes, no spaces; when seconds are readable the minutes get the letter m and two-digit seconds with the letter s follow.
4h29
